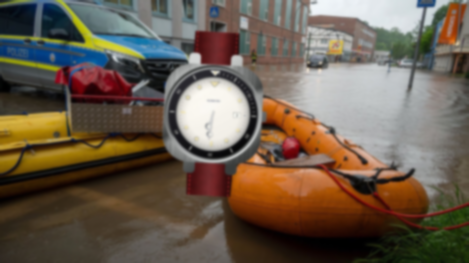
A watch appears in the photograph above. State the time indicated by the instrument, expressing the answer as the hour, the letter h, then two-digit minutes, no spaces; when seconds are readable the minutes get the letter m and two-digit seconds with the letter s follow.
6h31
